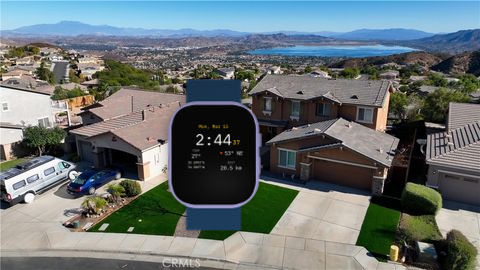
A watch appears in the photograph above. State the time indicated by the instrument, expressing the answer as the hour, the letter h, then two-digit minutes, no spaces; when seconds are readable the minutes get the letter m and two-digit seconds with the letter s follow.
2h44
